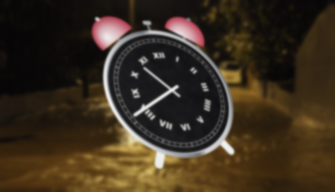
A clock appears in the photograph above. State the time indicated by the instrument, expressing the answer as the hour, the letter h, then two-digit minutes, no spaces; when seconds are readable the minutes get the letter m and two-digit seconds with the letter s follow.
10h41
